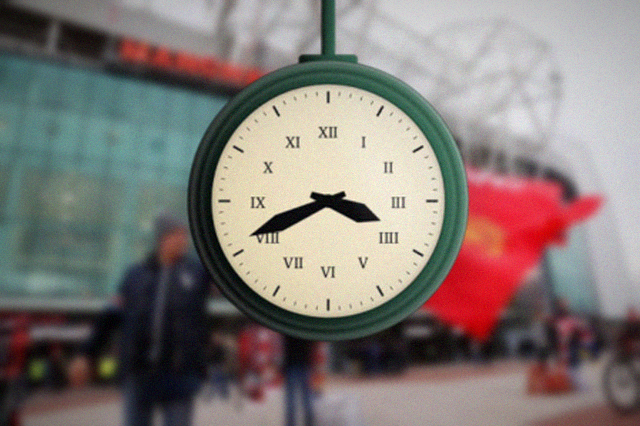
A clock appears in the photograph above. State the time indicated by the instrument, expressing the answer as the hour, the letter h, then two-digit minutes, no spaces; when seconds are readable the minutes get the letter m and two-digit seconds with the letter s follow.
3h41
